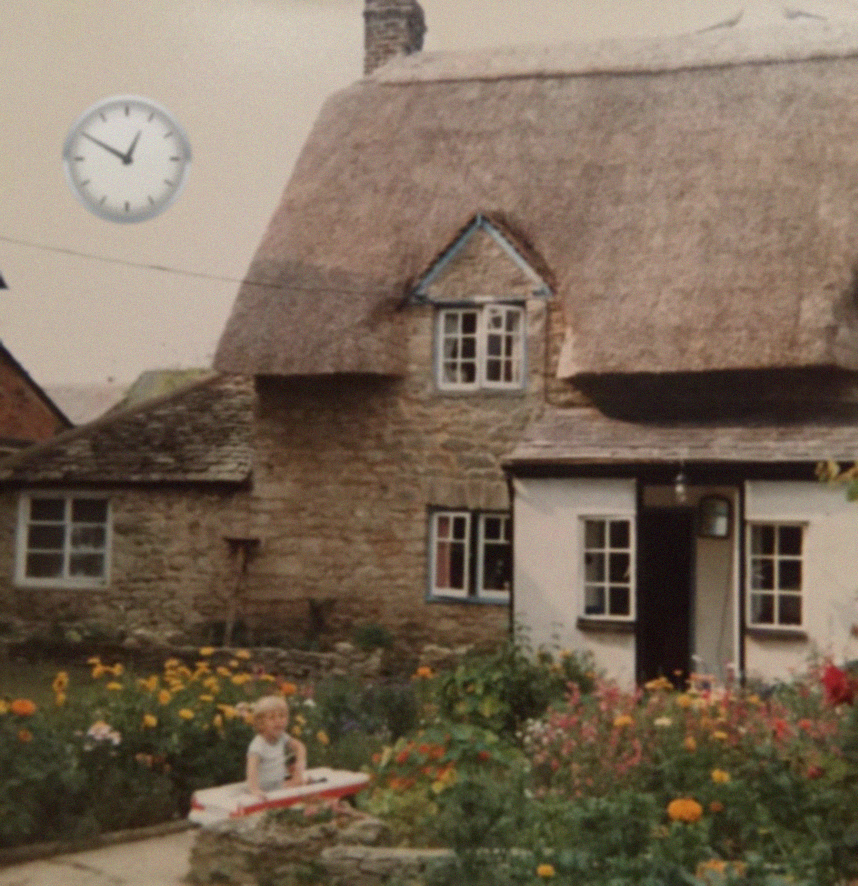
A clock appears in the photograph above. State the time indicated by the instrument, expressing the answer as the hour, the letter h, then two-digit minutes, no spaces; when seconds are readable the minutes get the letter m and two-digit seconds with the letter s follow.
12h50
